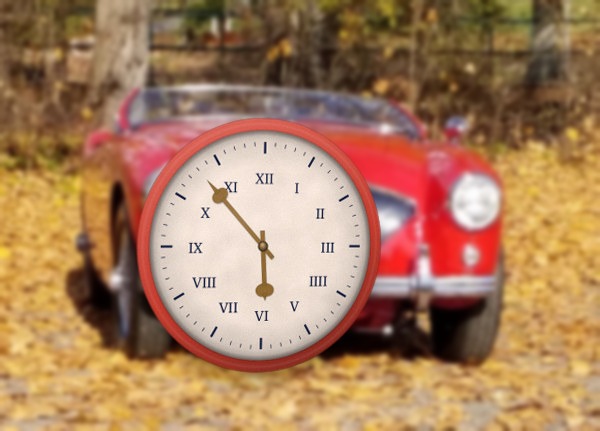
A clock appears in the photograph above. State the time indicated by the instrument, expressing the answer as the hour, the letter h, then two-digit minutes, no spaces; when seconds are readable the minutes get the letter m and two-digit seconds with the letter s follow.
5h53
